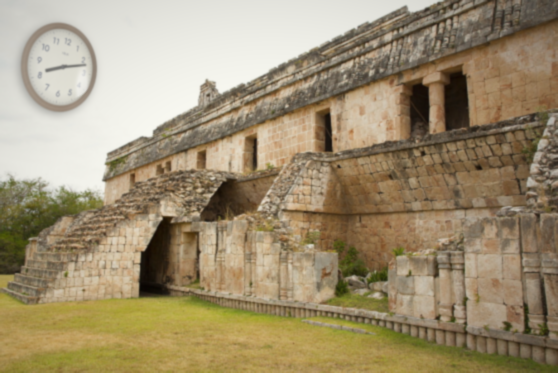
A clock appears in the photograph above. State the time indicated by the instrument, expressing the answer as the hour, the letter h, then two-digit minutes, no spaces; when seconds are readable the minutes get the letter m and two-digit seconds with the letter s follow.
8h12
